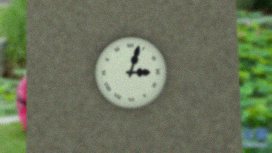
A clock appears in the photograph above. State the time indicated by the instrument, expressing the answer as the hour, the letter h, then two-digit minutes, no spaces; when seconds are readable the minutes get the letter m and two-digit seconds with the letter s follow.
3h03
